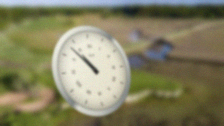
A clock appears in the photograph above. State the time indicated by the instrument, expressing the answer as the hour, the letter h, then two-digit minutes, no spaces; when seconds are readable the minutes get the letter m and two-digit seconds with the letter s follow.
10h53
